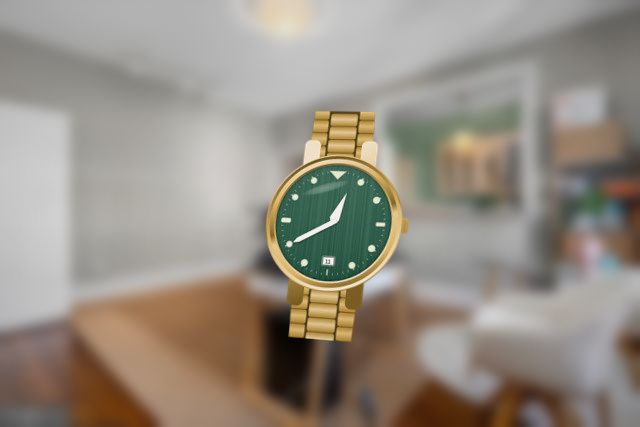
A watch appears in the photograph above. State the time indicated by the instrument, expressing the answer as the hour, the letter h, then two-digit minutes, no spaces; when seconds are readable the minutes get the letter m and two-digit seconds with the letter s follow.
12h40
